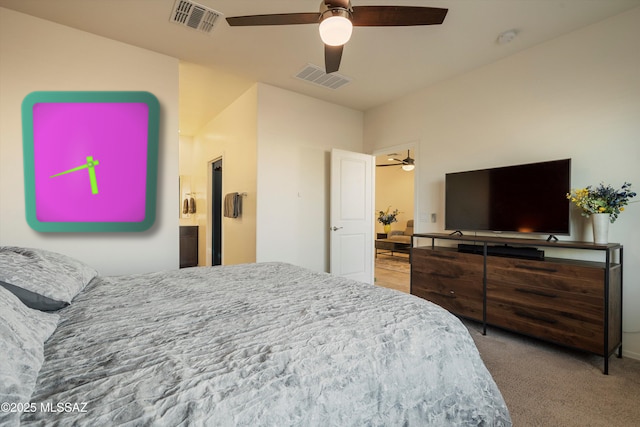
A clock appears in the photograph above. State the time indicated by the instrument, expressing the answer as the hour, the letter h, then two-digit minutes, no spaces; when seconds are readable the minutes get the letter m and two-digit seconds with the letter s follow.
5h42
